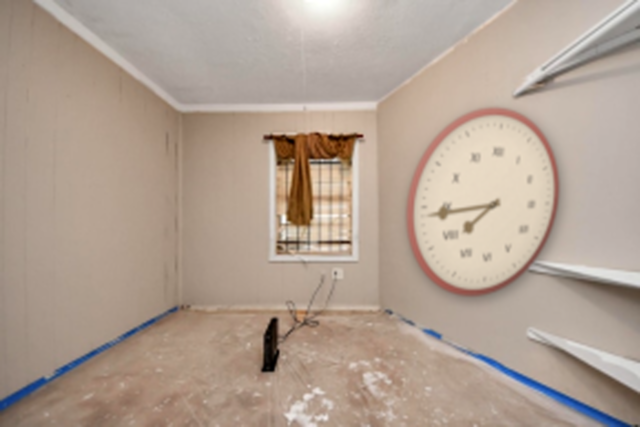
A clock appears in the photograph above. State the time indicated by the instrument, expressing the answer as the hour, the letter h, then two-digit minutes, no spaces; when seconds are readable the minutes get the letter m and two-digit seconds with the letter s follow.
7h44
